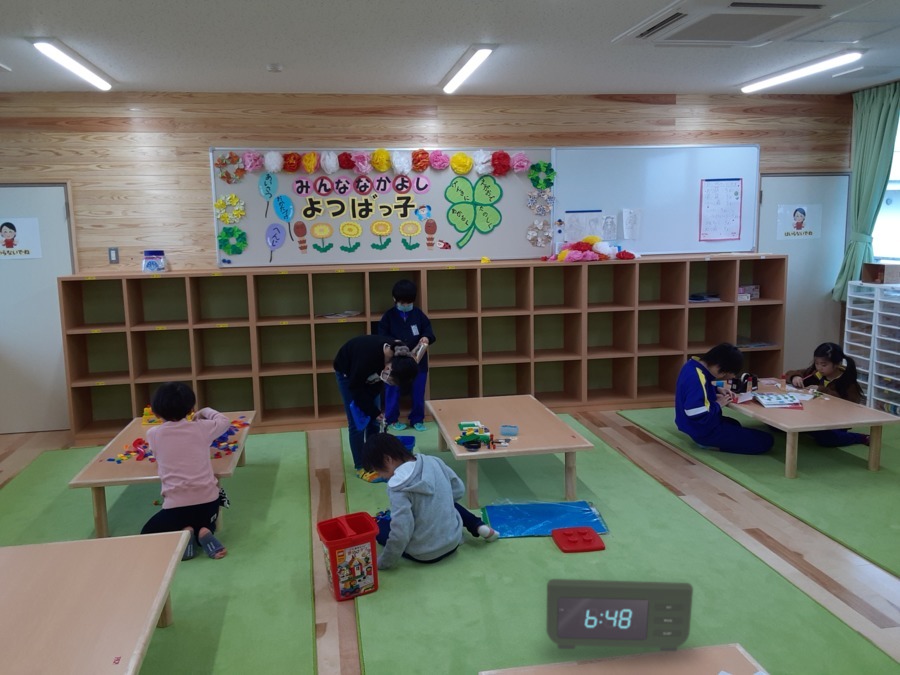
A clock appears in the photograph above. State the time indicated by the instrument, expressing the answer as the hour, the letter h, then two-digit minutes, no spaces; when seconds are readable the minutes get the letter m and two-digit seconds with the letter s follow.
6h48
